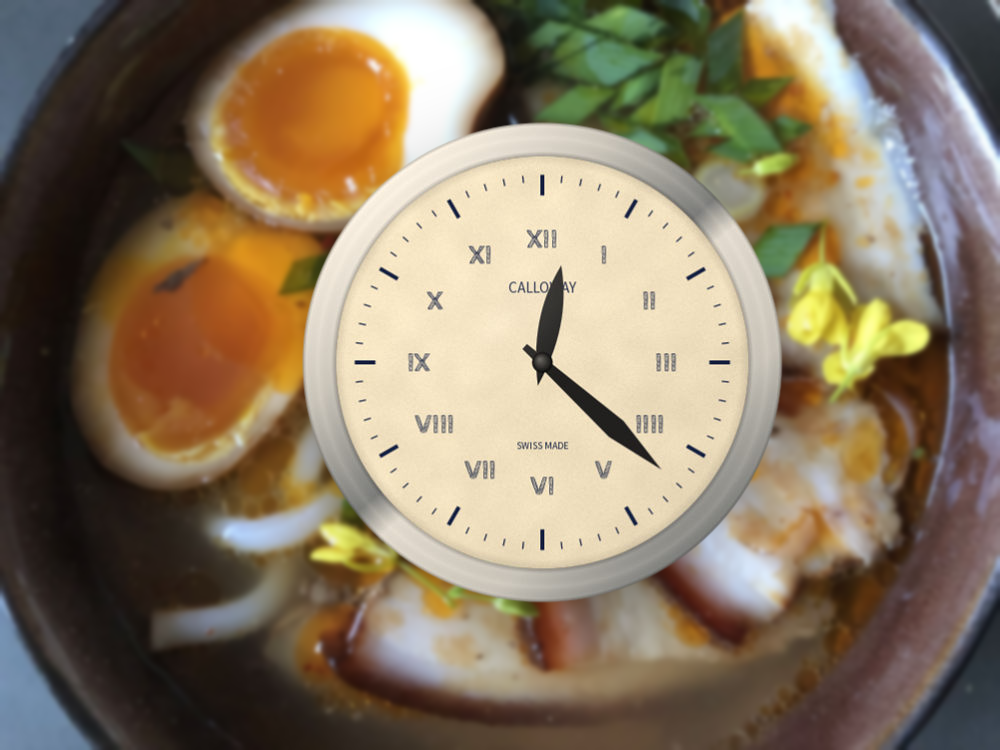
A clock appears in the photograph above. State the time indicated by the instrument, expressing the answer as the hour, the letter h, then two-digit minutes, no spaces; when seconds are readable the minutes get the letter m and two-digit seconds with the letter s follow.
12h22
